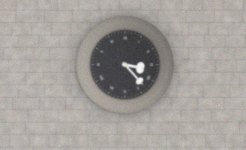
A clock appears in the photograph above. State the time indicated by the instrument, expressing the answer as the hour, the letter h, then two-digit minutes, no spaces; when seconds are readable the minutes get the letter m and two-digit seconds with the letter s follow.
3h23
